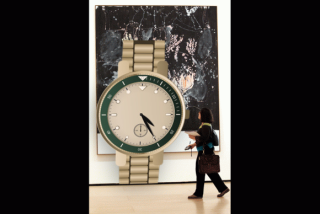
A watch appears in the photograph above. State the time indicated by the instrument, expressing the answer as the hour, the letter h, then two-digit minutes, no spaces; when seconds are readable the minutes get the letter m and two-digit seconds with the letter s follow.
4h25
